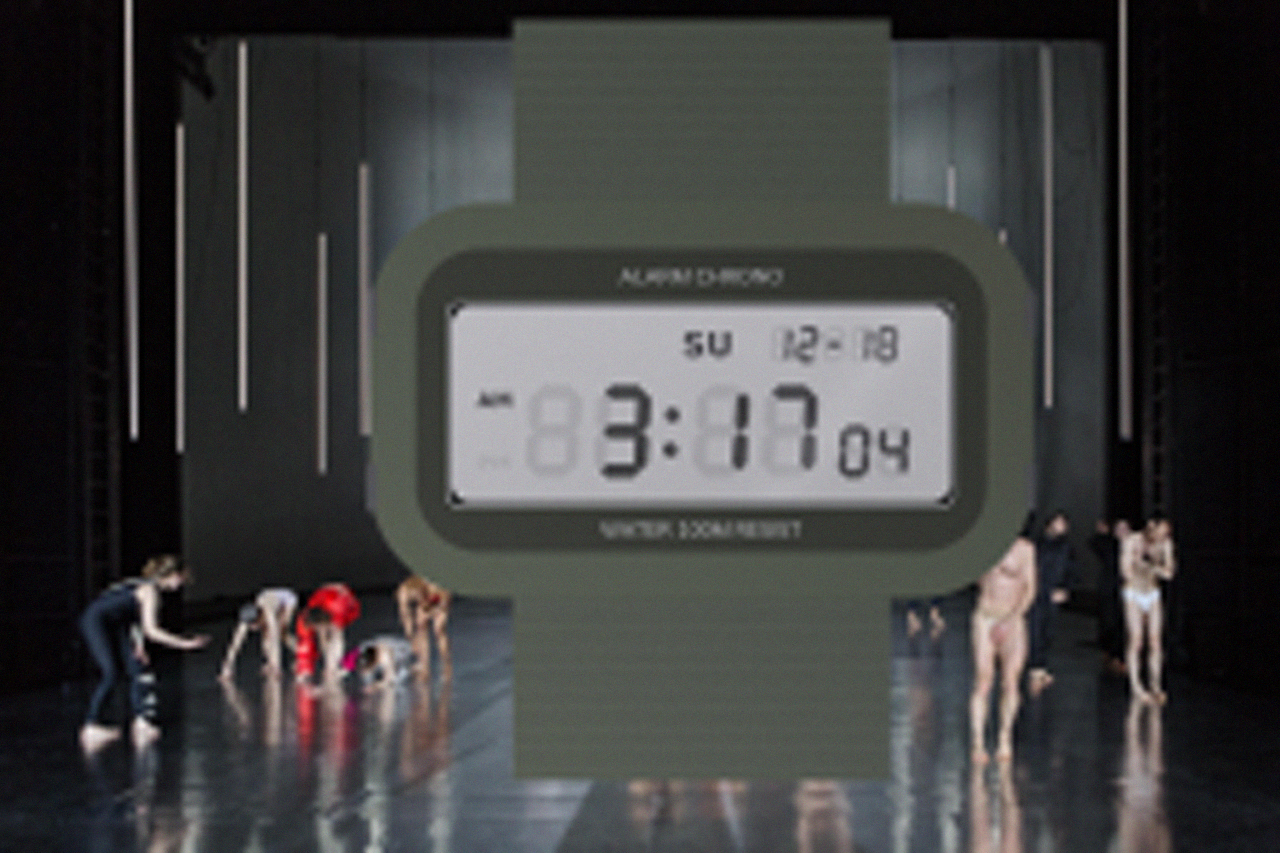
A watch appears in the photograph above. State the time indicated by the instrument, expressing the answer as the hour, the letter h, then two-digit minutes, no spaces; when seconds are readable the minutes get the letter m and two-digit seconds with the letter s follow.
3h17m04s
